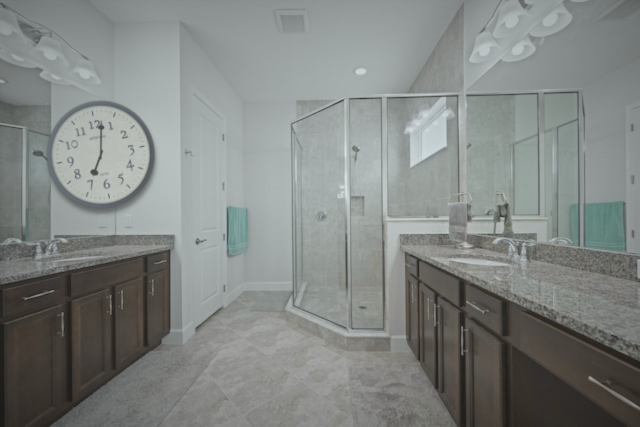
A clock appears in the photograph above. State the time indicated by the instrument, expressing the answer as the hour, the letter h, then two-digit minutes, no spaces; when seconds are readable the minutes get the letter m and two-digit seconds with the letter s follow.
7h02
